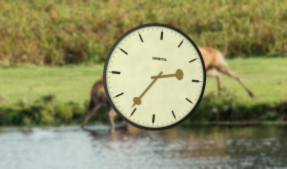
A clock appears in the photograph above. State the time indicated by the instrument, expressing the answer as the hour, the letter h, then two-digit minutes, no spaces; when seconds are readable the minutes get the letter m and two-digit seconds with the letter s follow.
2h36
